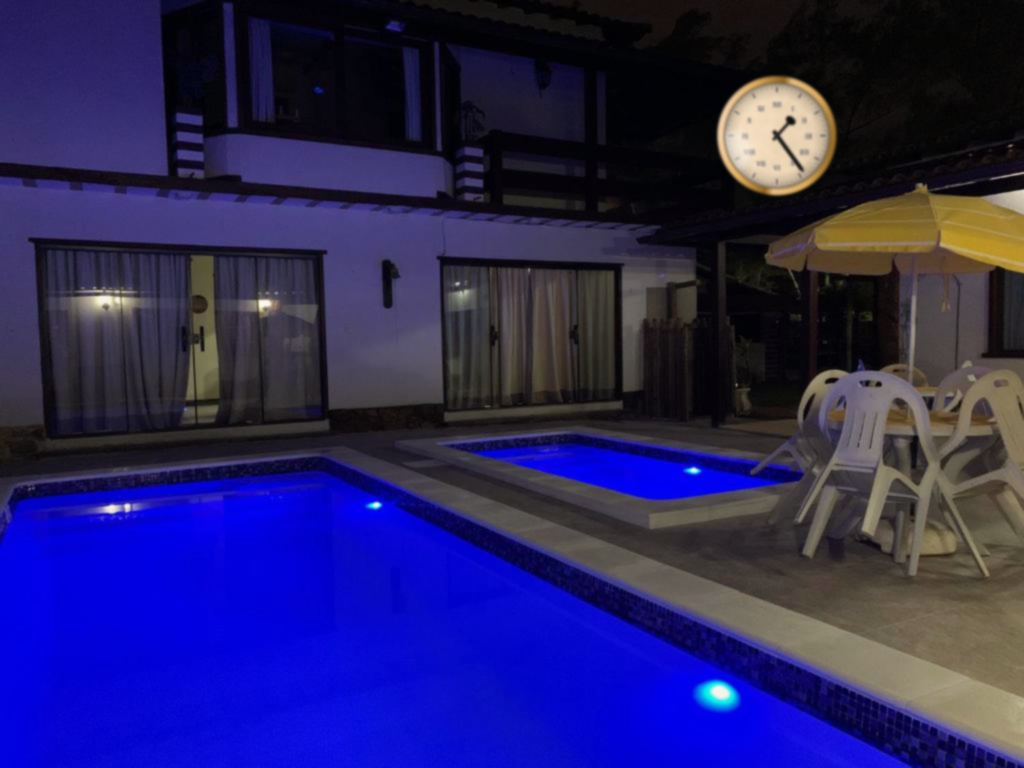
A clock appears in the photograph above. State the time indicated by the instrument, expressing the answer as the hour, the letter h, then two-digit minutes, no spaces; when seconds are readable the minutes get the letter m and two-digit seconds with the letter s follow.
1h24
